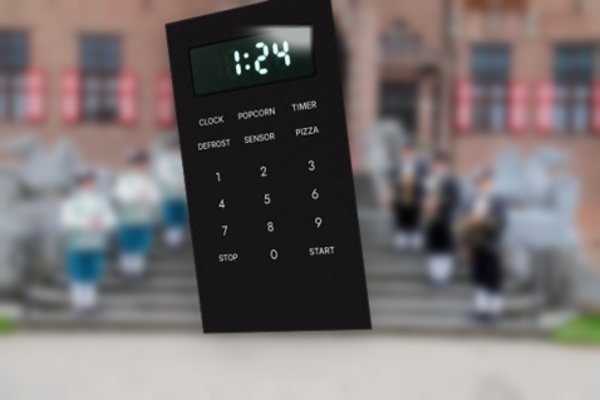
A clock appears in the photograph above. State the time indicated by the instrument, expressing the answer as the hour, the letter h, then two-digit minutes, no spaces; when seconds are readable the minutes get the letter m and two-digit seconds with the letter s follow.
1h24
